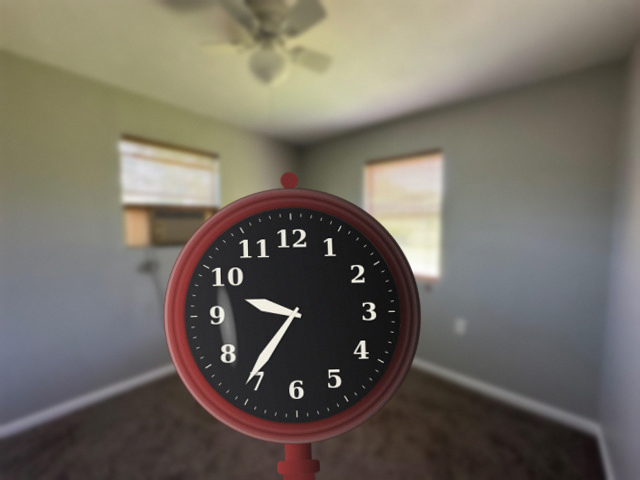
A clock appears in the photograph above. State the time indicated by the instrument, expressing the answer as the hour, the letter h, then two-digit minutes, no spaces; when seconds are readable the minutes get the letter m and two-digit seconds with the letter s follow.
9h36
